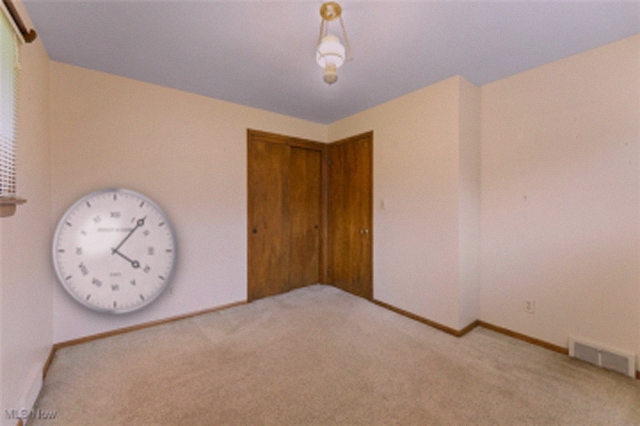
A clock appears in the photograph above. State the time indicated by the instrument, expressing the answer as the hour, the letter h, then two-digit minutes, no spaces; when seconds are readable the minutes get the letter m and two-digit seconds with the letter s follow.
4h07
